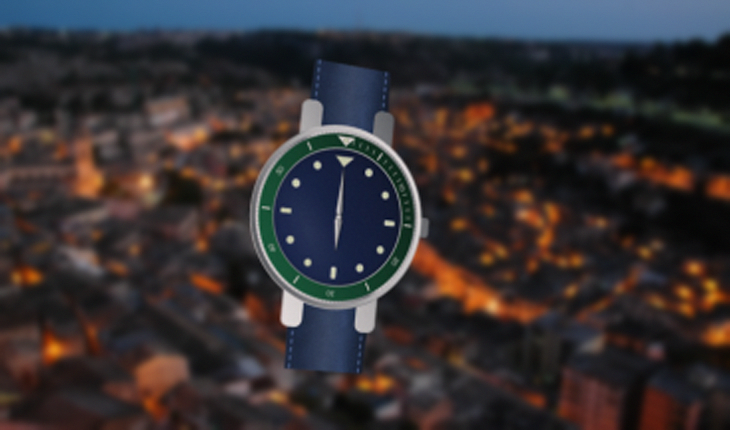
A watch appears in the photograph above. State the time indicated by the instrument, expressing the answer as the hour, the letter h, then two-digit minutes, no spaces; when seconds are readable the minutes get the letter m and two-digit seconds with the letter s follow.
6h00
